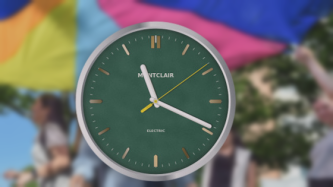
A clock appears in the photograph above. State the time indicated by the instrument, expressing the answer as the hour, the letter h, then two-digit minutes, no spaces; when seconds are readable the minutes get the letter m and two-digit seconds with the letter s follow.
11h19m09s
